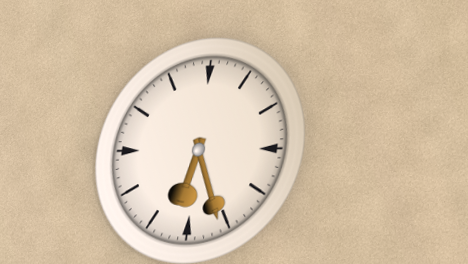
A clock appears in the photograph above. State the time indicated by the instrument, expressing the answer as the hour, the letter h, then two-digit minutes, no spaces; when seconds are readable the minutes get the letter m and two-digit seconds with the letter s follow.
6h26
